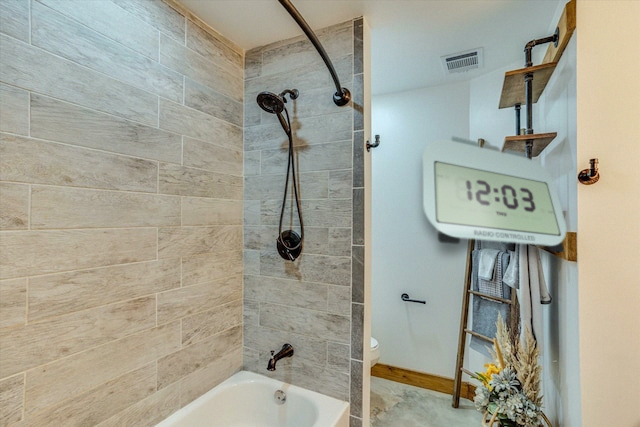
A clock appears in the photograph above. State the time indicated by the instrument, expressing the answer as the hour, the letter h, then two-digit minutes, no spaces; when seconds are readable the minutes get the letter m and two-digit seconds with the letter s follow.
12h03
